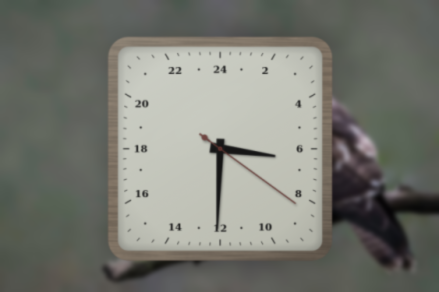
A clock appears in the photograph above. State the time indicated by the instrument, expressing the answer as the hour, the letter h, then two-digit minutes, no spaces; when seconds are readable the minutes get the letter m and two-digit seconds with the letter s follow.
6h30m21s
